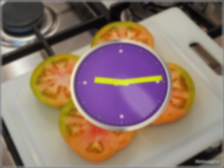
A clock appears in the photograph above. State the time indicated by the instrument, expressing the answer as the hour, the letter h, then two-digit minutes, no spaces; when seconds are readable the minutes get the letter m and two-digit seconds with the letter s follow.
9h14
